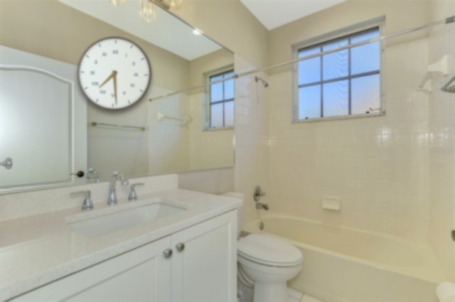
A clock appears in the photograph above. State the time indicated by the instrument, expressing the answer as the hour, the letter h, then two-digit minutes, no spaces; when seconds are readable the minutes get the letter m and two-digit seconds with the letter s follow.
7h29
